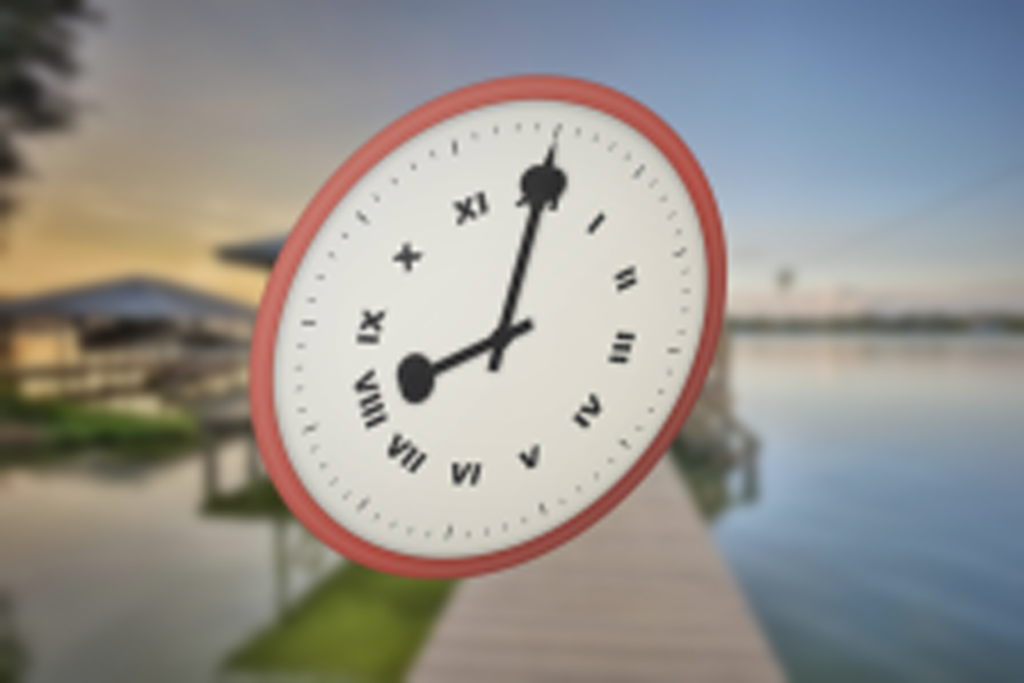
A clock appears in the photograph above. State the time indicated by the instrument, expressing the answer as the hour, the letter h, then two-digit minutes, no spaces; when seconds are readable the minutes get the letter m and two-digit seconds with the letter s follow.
8h00
